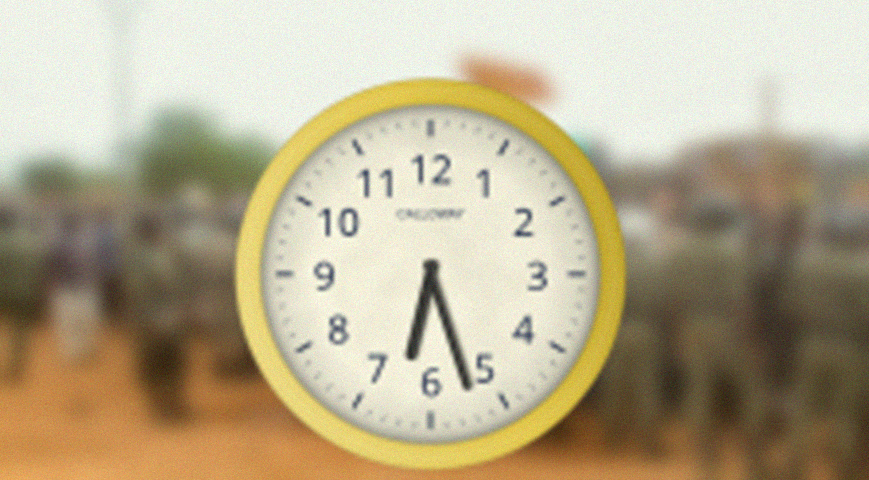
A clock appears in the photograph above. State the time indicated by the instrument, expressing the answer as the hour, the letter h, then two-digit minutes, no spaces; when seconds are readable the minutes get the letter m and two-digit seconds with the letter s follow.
6h27
